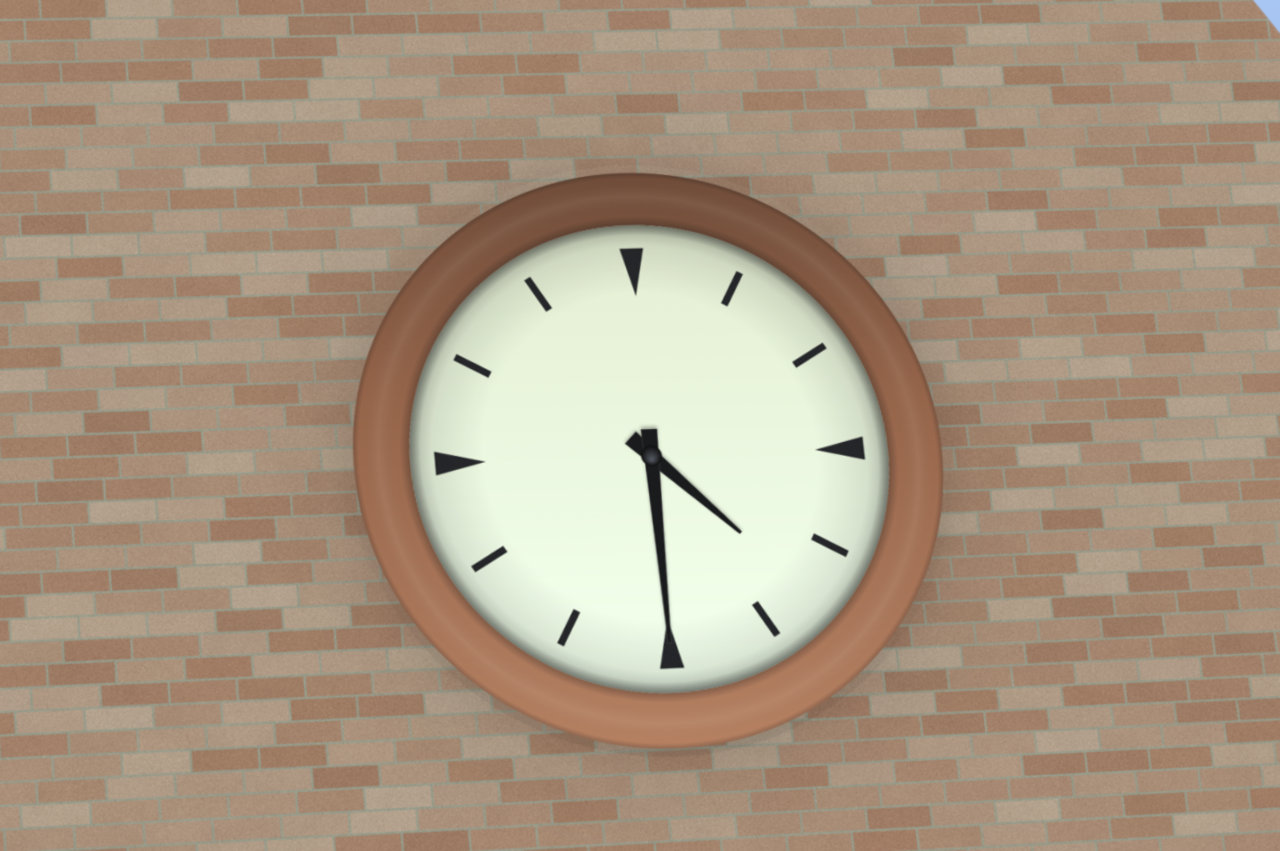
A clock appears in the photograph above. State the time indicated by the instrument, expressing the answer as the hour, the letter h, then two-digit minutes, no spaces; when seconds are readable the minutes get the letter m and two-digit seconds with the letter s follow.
4h30
